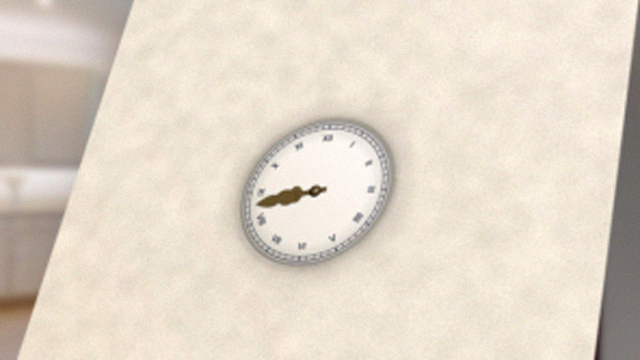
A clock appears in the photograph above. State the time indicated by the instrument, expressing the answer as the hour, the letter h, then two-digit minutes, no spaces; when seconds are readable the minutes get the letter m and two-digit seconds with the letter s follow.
8h43
